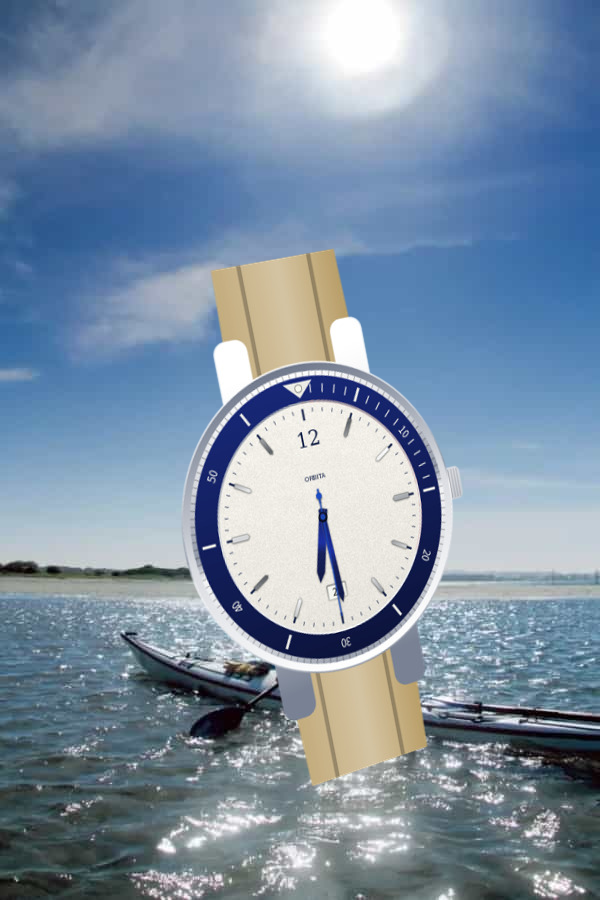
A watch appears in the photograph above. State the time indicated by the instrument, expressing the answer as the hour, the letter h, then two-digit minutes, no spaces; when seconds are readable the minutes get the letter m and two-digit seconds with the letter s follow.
6h29m30s
